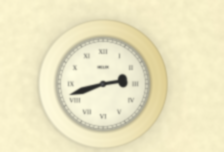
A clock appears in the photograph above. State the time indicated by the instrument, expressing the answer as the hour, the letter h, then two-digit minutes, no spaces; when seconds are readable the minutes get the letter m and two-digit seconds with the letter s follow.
2h42
